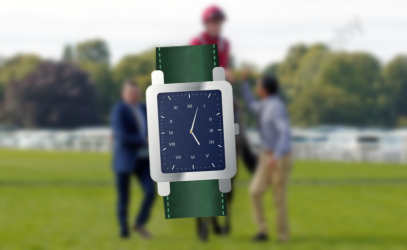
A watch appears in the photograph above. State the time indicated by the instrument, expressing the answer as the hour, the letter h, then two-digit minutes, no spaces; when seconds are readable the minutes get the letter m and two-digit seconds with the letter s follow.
5h03
